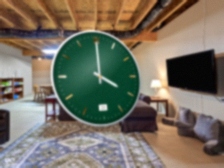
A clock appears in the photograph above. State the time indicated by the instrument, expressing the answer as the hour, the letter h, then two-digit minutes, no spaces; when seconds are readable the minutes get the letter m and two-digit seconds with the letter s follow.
4h00
